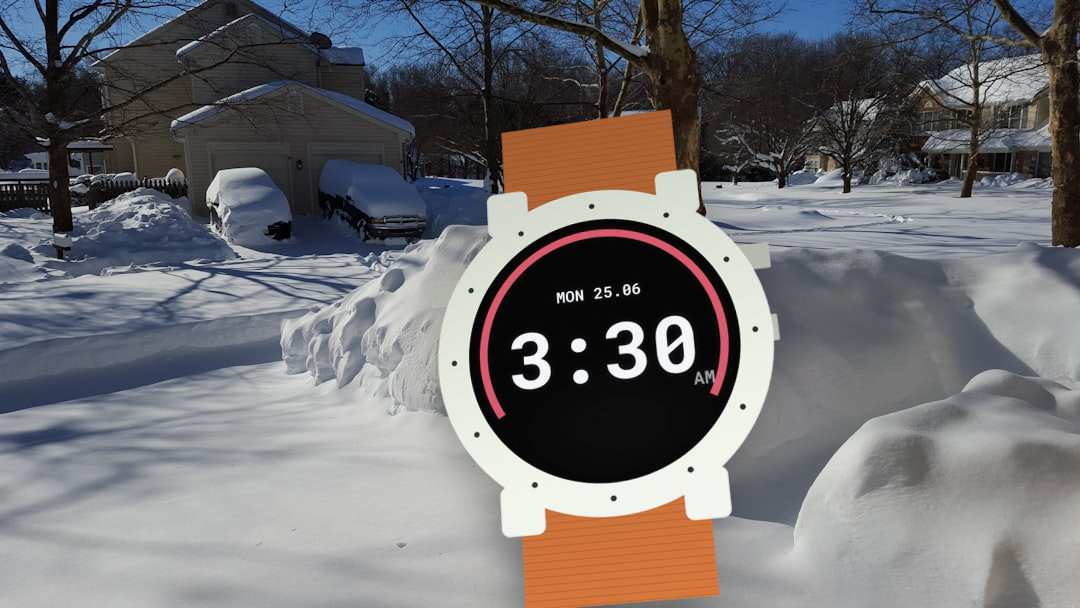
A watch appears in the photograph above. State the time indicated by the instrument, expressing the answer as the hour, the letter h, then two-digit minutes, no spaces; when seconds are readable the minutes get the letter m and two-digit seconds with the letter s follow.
3h30
